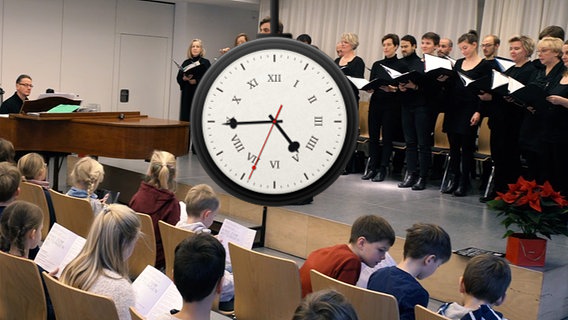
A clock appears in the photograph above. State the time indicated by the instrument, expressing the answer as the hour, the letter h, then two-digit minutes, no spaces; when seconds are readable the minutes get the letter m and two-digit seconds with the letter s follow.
4h44m34s
